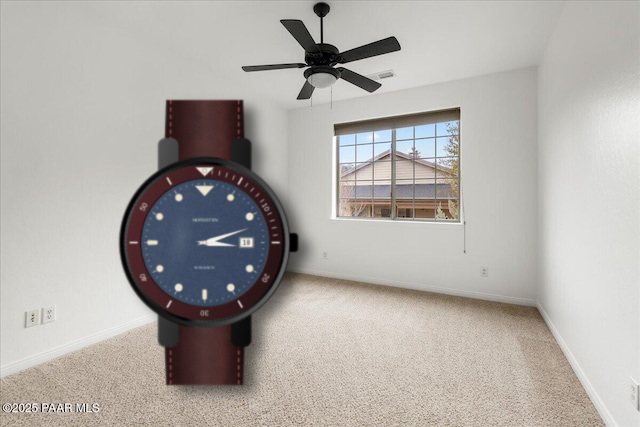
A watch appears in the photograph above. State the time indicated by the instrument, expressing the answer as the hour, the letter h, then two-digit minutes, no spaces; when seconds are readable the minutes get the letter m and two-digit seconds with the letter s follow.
3h12
